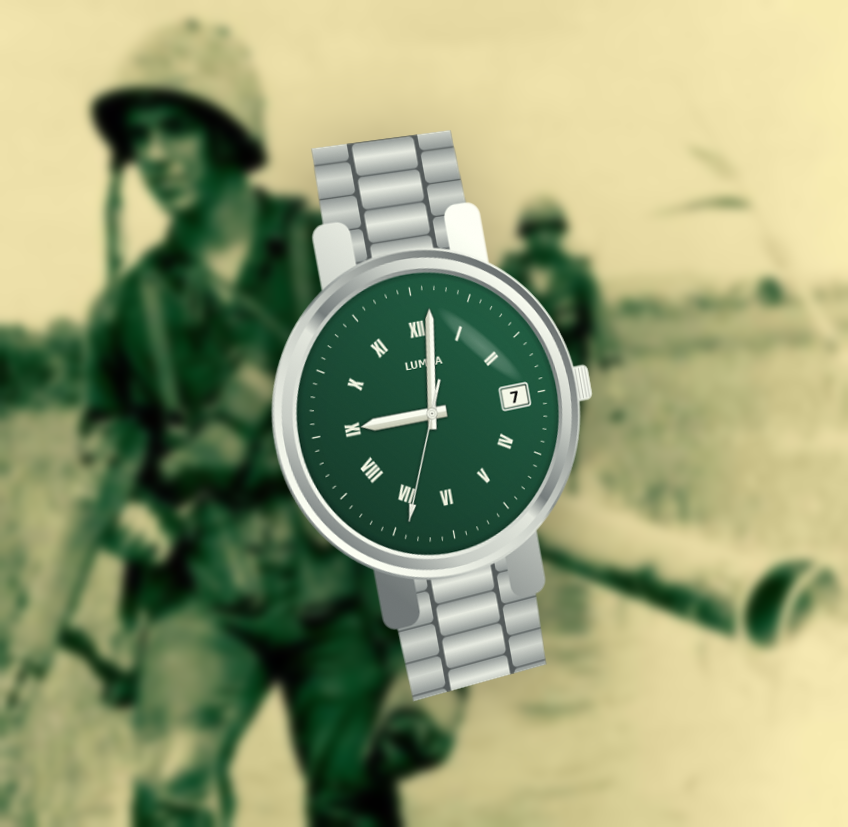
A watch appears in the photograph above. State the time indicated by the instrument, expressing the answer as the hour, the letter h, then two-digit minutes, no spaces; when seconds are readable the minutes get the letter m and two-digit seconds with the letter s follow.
9h01m34s
